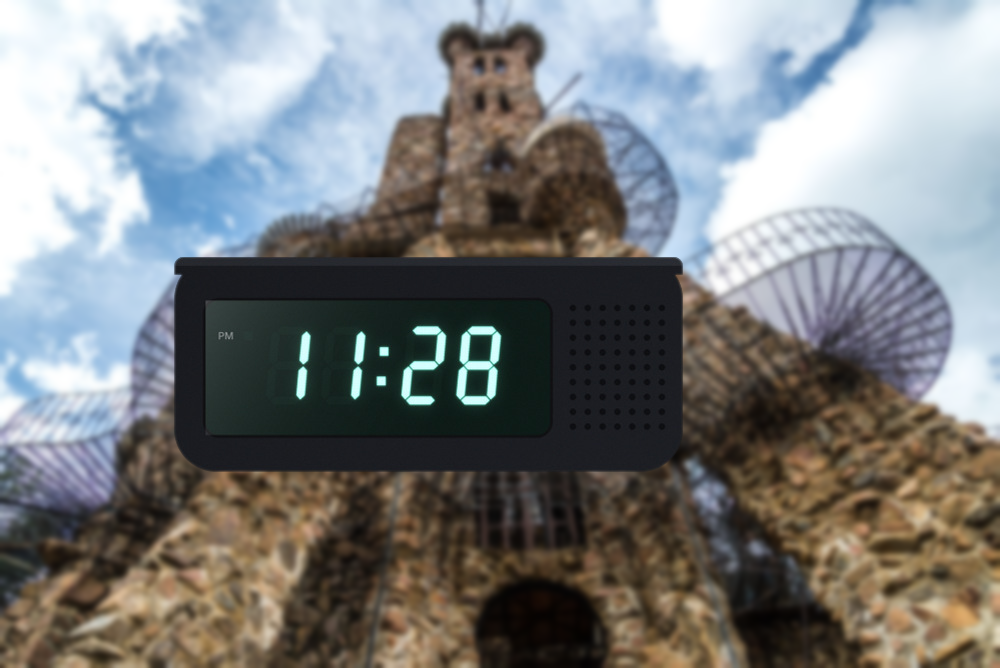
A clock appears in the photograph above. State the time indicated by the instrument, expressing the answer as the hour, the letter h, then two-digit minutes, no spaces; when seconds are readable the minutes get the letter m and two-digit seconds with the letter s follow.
11h28
